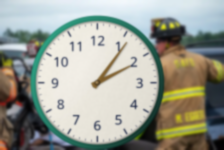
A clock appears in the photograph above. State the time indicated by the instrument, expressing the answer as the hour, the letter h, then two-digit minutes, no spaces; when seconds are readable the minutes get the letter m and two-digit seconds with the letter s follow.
2h06
